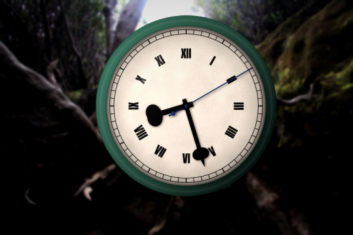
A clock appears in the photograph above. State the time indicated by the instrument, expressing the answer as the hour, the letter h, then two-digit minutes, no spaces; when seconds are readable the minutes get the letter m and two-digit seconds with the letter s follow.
8h27m10s
